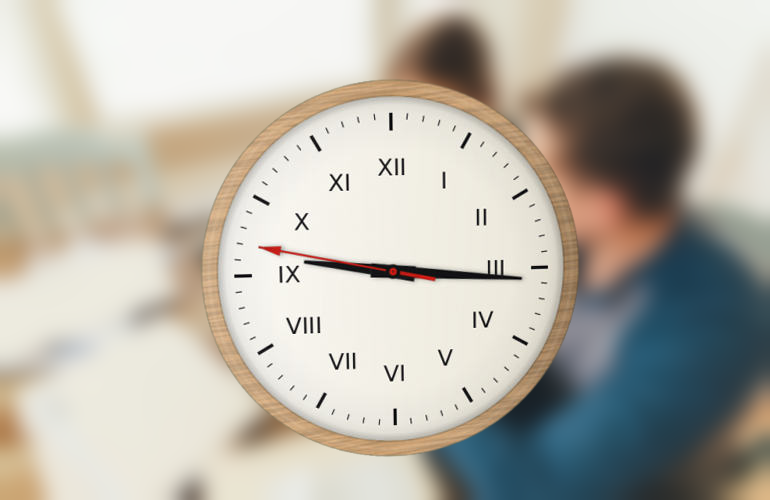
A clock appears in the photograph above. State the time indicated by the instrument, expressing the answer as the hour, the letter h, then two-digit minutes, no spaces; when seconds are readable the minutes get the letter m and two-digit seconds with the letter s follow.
9h15m47s
